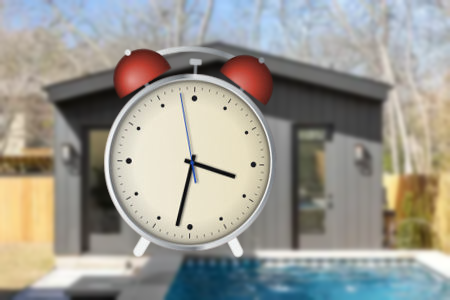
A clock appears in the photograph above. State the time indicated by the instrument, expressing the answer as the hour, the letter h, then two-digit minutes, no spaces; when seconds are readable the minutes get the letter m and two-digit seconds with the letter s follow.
3h31m58s
